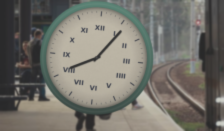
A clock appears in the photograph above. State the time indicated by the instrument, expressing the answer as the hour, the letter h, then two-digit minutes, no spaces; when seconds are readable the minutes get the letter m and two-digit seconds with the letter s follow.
8h06
